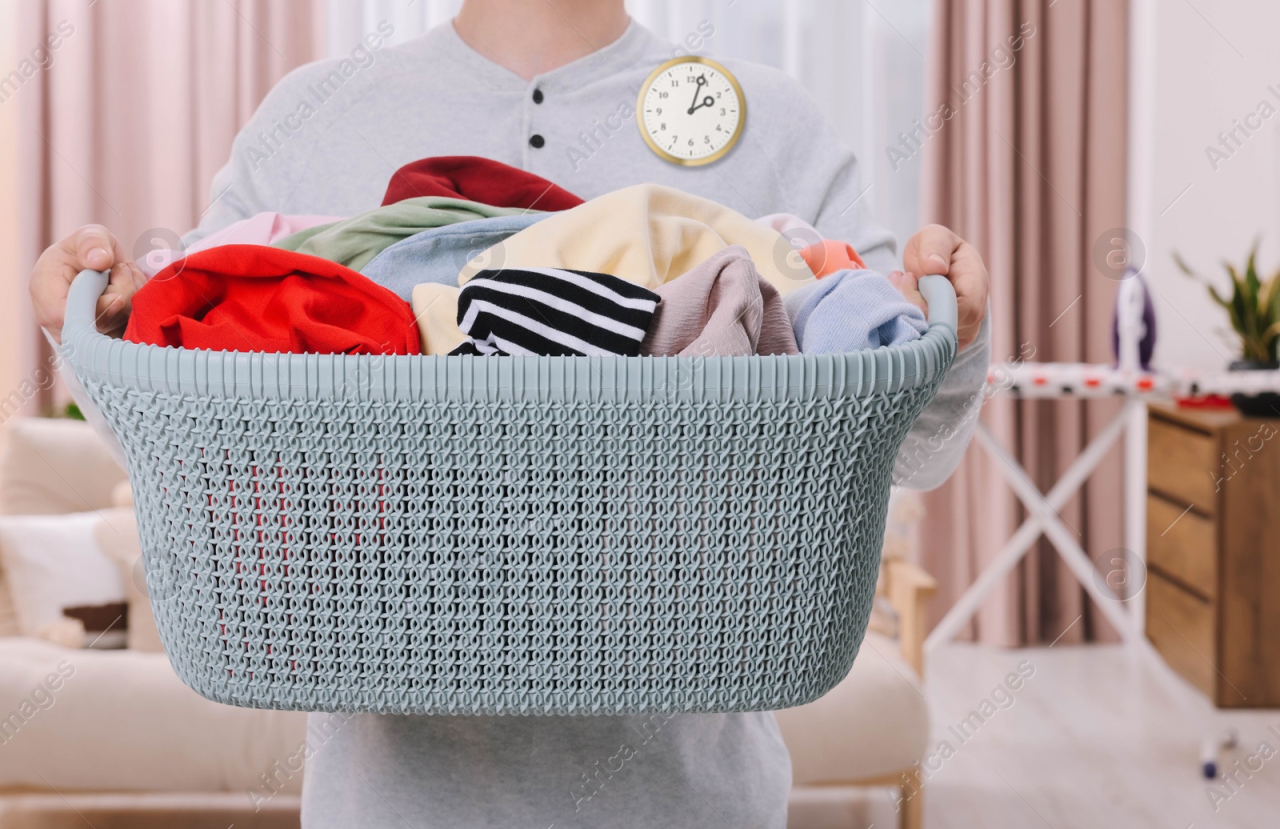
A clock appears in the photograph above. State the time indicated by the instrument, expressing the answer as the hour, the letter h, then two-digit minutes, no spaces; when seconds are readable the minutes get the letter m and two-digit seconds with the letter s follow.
2h03
